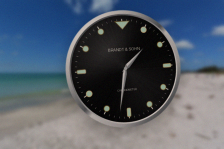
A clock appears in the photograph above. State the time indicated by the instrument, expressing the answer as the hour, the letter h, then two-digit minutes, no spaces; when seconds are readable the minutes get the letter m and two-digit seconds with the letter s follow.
1h32
